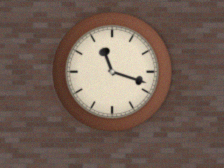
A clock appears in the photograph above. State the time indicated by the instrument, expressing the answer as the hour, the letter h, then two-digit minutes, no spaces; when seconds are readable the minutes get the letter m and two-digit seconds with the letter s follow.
11h18
